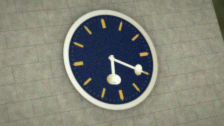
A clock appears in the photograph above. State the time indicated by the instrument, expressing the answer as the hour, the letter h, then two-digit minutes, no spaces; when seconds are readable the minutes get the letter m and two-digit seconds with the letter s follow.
6h20
